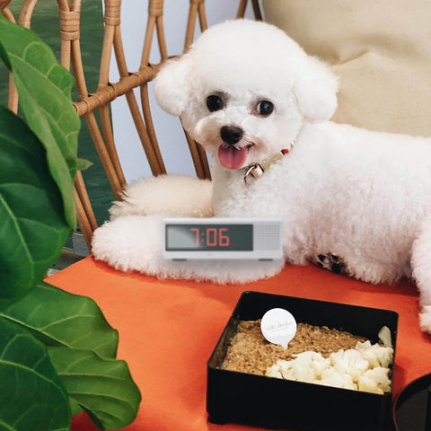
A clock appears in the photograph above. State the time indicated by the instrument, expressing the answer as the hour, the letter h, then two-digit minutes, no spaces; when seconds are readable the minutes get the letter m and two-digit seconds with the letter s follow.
7h06
